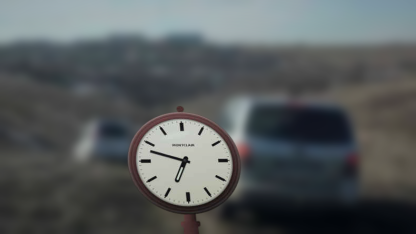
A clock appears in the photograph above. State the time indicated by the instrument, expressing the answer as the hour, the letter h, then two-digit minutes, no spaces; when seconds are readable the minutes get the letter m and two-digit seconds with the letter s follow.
6h48
